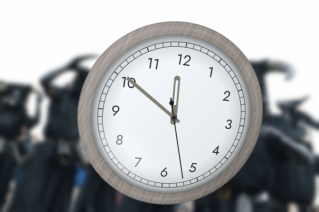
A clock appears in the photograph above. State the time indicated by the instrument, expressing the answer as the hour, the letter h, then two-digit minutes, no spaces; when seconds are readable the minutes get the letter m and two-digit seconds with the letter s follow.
11h50m27s
